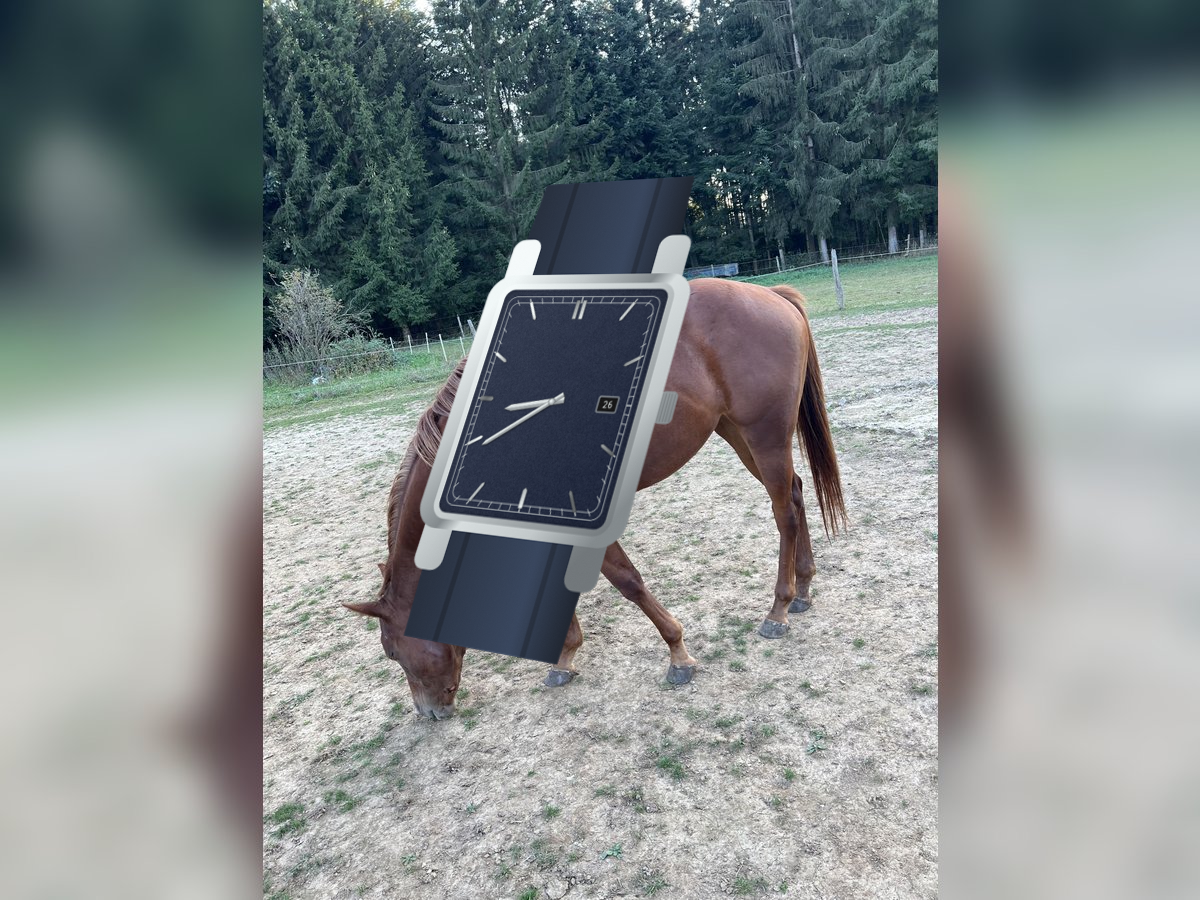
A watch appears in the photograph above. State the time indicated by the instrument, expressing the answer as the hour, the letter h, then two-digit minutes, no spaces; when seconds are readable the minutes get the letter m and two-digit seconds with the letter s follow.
8h39
